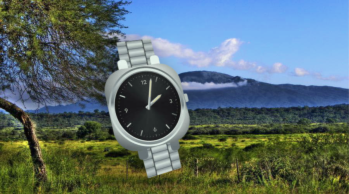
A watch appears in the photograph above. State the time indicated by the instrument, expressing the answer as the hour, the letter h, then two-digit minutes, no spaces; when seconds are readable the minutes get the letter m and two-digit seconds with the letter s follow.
2h03
